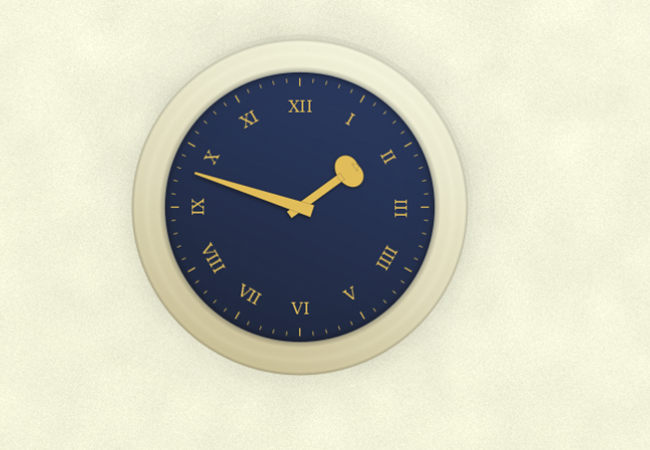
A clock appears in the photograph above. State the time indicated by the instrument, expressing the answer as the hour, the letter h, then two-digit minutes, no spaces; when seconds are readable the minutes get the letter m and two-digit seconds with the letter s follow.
1h48
